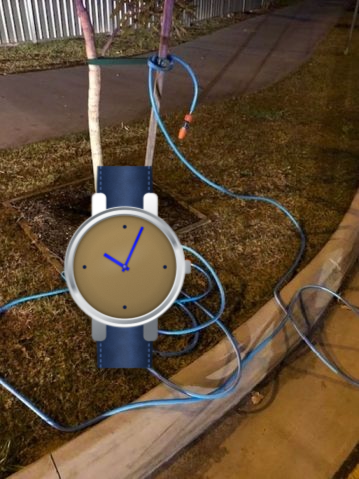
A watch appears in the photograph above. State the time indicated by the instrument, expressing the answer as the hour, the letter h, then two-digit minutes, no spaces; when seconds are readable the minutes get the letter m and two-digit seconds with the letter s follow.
10h04
